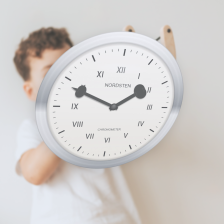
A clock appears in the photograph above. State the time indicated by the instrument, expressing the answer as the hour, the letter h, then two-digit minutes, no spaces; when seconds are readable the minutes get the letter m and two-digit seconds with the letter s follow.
1h49
